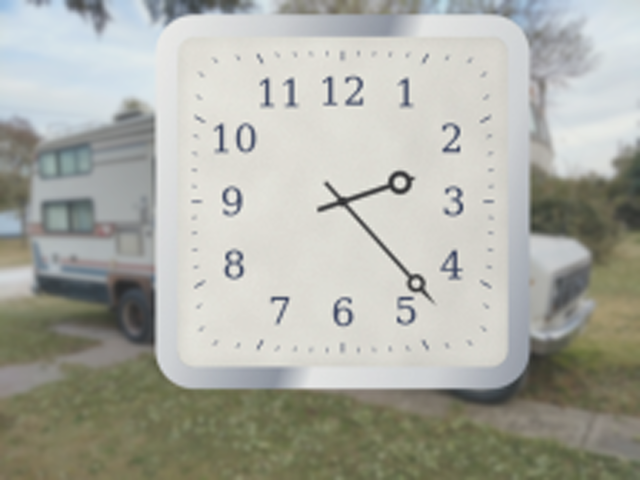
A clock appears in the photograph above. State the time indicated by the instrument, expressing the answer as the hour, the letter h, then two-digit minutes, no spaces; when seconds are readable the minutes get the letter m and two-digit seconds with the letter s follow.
2h23
